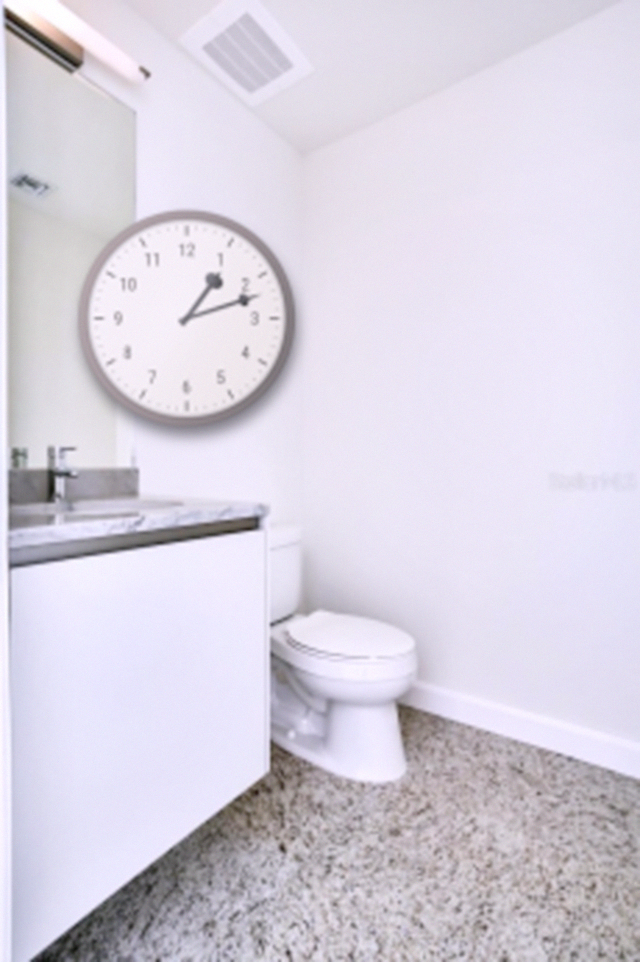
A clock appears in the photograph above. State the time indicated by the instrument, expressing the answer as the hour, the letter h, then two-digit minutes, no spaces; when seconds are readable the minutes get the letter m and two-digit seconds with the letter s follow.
1h12
